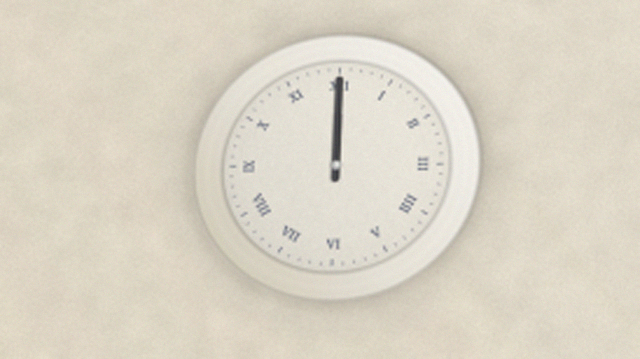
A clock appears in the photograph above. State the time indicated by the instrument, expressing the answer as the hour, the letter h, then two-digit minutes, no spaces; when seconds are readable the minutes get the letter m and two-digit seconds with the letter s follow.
12h00
